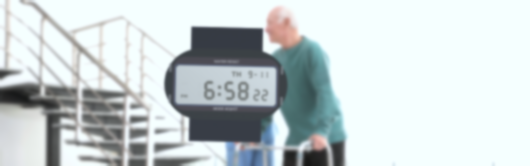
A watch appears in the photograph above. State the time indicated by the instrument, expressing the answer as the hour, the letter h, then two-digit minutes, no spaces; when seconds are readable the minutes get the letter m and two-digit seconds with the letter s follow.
6h58m22s
